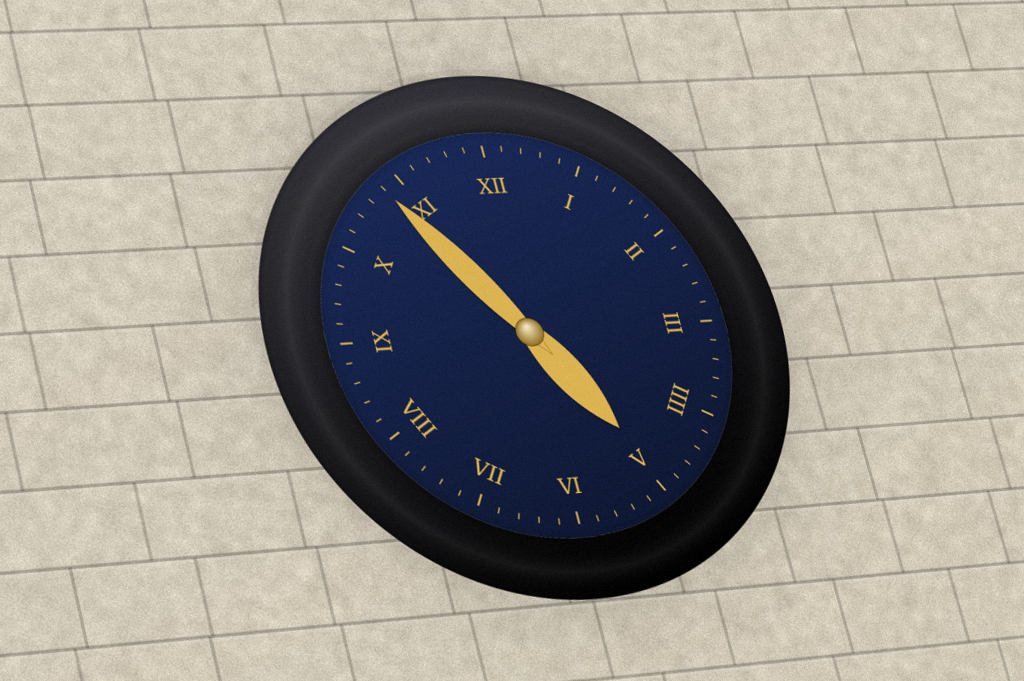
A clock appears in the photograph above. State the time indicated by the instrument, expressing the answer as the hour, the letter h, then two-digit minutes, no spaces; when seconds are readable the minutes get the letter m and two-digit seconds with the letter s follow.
4h54
